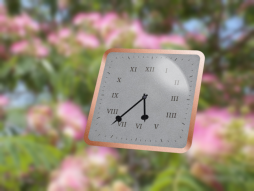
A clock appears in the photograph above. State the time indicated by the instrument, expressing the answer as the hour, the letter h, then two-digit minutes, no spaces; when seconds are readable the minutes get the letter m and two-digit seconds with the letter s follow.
5h37
